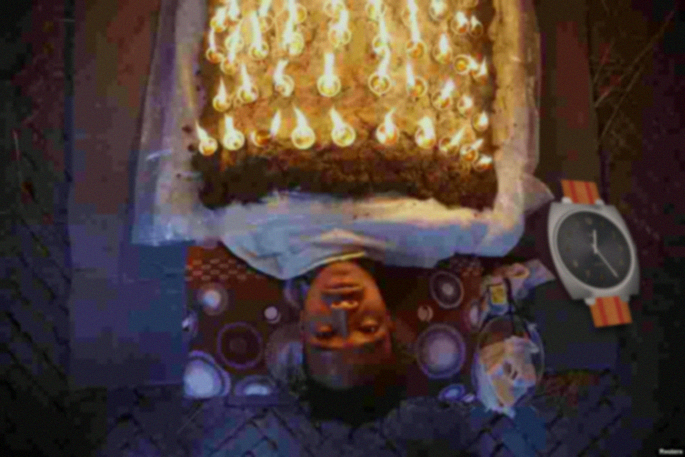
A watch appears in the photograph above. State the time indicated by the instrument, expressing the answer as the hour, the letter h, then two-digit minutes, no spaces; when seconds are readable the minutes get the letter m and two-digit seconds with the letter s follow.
12h25
